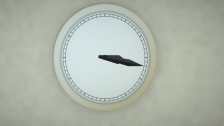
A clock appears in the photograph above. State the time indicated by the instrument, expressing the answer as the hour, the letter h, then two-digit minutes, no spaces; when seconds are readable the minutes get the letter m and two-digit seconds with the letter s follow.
3h17
